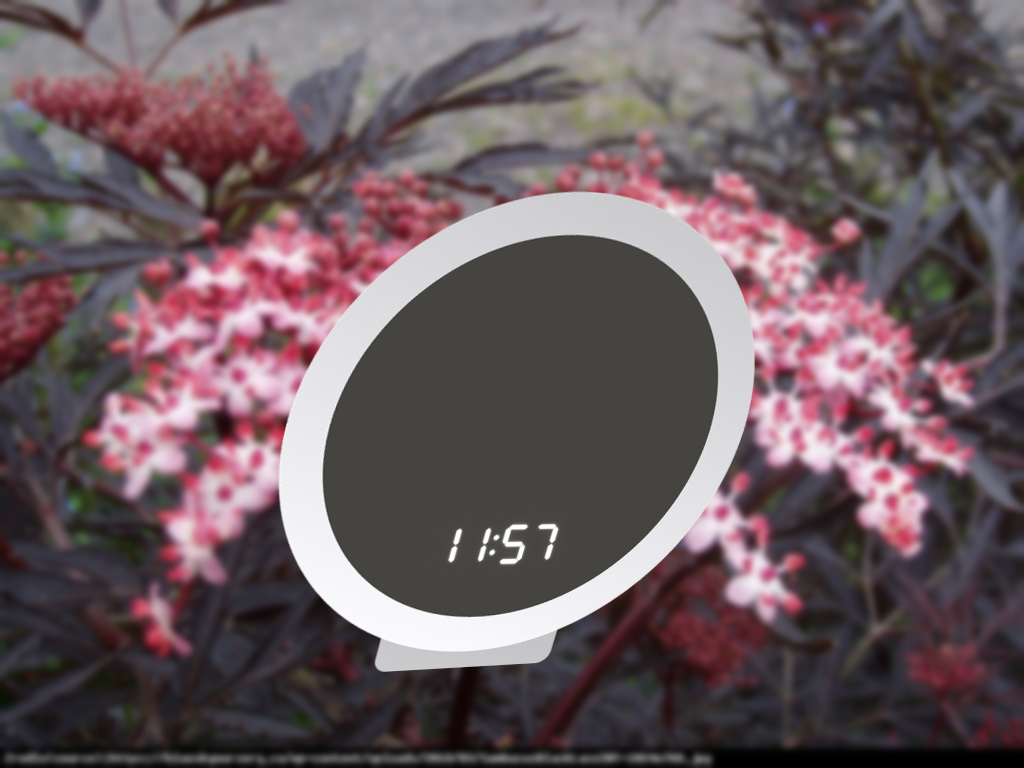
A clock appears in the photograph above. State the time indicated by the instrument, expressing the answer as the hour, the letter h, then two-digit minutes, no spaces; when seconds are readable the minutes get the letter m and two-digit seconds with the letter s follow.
11h57
